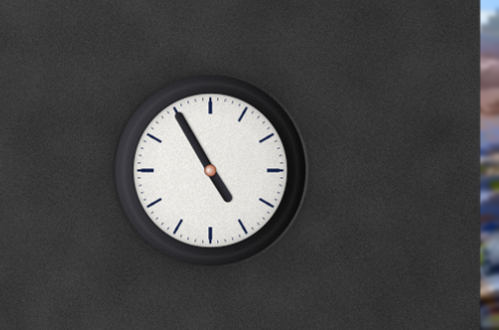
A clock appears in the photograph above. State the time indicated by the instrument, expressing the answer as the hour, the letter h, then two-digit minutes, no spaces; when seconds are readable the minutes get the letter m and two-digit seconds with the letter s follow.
4h55
